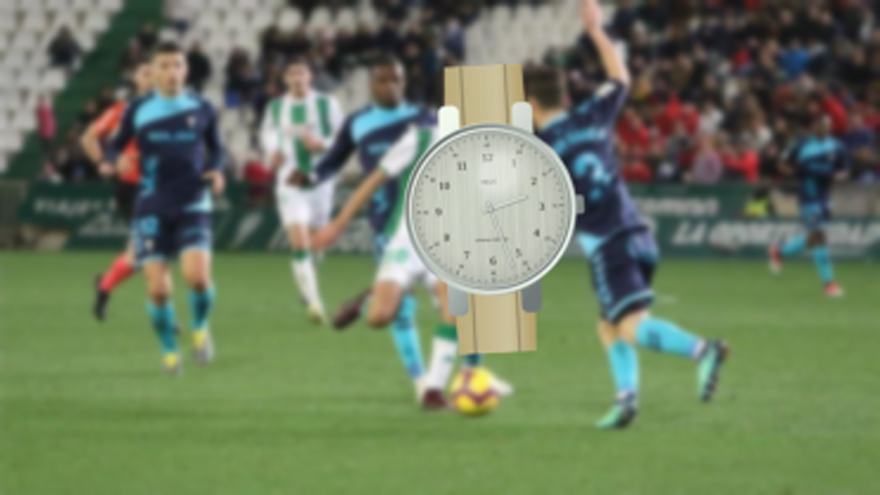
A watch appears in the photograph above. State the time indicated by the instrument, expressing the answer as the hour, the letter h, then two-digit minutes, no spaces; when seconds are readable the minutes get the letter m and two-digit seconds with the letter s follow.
2h27
